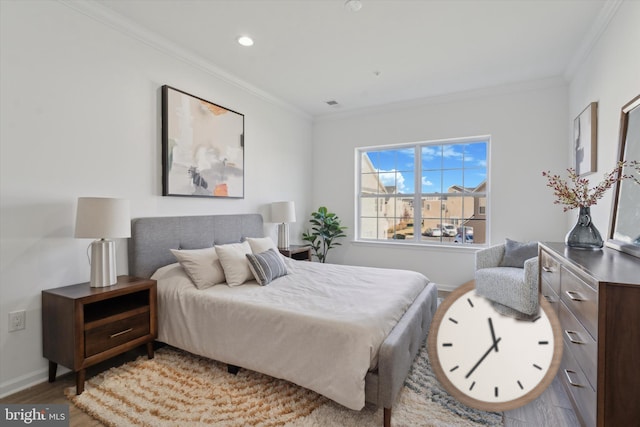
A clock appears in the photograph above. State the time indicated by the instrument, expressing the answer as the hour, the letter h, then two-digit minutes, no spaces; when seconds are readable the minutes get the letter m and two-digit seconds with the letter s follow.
11h37
